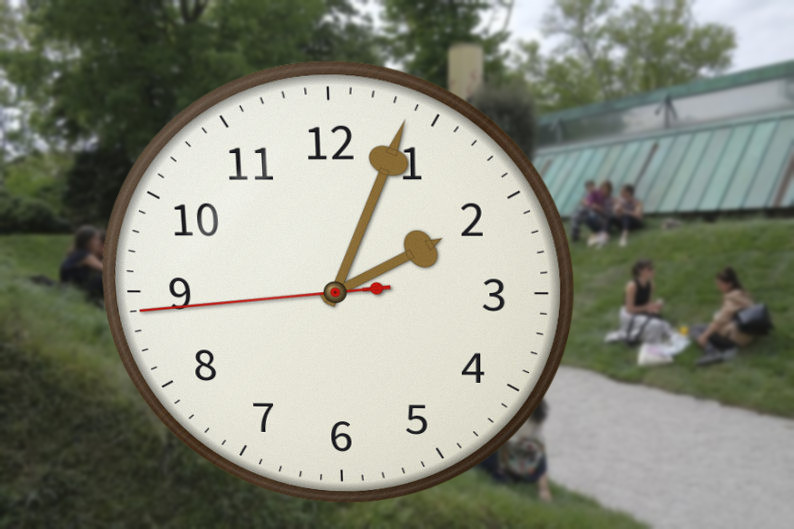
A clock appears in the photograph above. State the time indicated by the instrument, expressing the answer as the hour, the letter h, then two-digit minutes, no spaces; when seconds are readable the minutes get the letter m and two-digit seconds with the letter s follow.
2h03m44s
